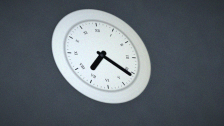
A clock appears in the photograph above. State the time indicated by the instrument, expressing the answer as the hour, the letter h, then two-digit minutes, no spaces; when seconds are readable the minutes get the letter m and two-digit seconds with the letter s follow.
7h21
